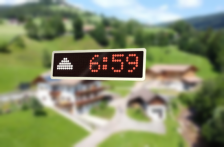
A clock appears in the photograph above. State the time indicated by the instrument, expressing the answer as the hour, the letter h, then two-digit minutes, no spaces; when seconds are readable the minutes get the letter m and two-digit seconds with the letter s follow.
6h59
